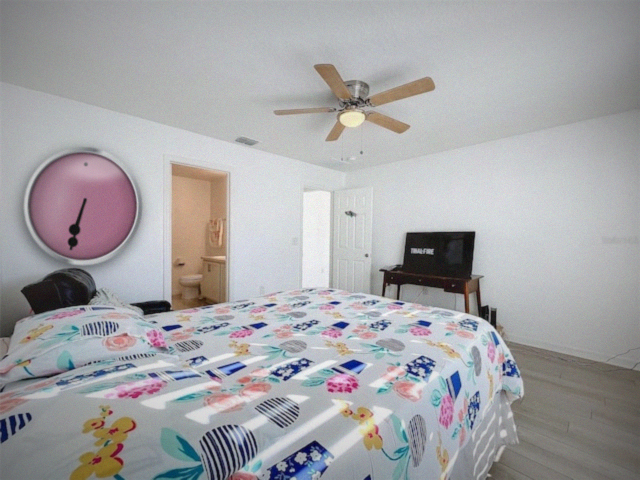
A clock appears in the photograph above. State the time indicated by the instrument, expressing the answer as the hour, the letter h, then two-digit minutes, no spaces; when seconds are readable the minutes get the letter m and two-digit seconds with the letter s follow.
6h32
